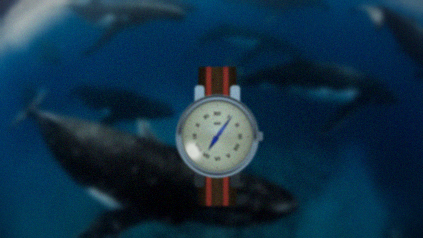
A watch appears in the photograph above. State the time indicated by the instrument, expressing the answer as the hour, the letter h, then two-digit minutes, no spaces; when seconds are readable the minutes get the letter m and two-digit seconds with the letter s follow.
7h06
